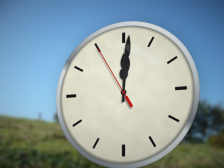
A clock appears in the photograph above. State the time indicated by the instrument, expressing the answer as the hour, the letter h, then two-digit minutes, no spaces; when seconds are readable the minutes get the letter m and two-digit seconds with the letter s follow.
12h00m55s
